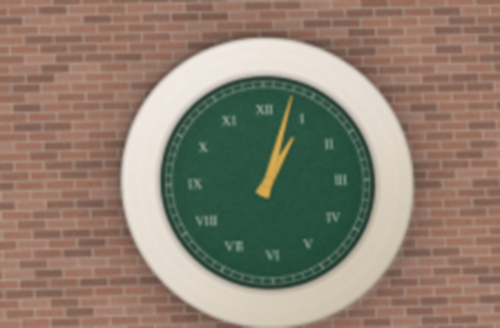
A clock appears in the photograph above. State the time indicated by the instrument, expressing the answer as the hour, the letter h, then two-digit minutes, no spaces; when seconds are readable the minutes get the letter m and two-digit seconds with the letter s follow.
1h03
